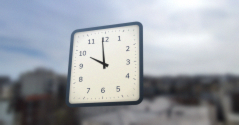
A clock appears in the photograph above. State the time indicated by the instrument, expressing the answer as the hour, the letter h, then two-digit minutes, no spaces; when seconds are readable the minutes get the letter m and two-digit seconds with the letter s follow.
9h59
